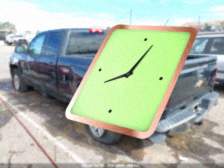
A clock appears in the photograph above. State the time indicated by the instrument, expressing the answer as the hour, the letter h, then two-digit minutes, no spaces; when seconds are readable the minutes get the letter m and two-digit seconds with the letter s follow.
8h03
